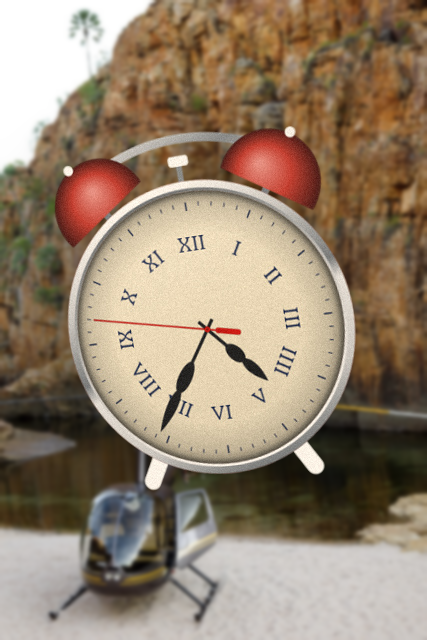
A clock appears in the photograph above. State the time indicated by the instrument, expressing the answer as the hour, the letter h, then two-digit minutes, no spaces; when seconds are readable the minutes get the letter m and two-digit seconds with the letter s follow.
4h35m47s
